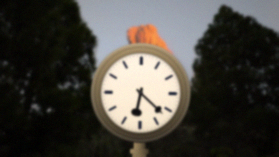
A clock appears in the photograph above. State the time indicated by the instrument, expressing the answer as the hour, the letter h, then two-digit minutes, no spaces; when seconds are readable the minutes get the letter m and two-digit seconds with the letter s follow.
6h22
